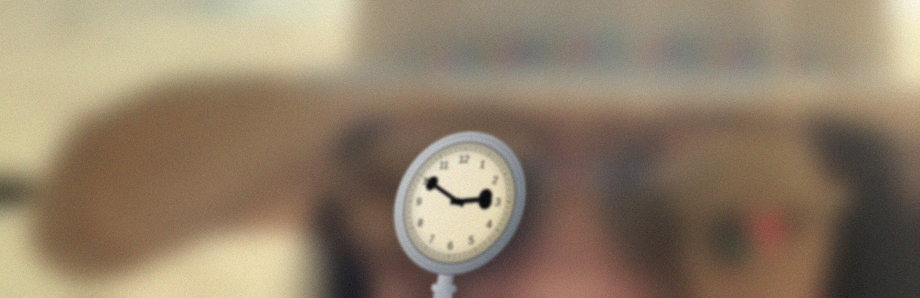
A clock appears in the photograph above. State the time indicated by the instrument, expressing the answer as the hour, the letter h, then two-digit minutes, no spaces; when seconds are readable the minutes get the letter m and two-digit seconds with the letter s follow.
2h50
